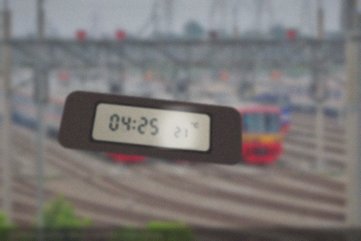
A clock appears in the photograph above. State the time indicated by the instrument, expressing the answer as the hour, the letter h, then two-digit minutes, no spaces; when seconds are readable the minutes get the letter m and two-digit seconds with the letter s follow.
4h25
